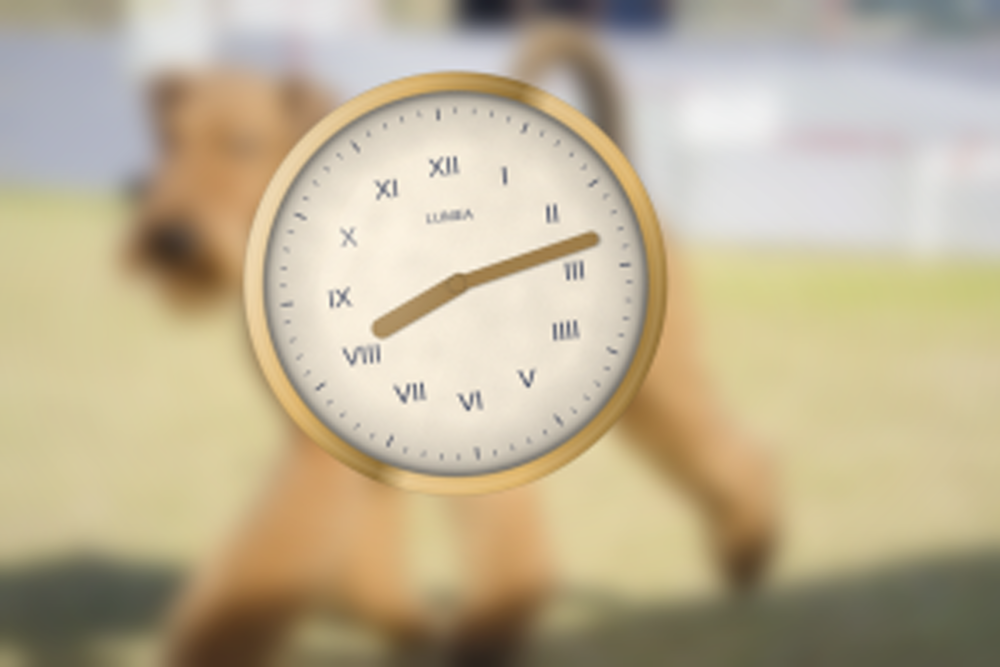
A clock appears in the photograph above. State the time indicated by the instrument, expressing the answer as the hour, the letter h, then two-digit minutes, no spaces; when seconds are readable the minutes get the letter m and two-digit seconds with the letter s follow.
8h13
